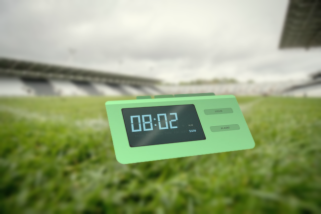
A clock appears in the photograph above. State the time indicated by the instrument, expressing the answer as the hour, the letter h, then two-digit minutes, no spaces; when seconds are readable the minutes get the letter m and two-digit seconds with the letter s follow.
8h02
